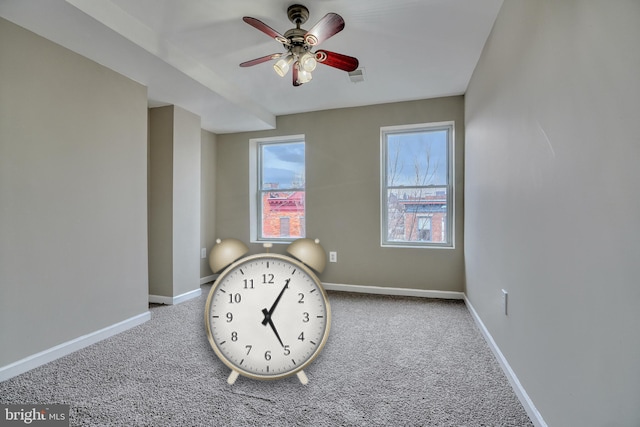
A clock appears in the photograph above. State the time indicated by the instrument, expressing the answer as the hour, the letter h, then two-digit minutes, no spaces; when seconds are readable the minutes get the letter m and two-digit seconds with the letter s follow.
5h05
